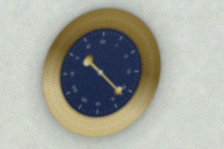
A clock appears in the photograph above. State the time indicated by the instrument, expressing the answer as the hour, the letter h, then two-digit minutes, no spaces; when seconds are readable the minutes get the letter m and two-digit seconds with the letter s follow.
10h22
